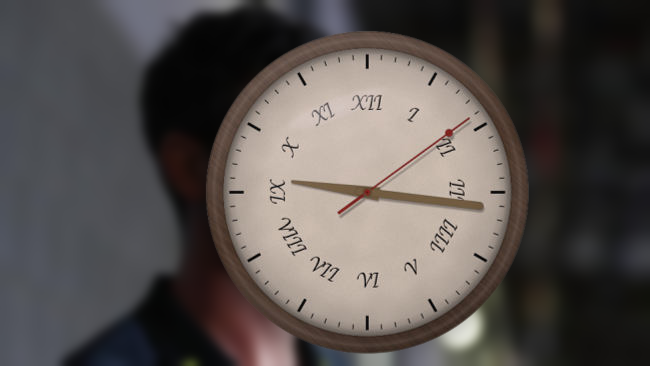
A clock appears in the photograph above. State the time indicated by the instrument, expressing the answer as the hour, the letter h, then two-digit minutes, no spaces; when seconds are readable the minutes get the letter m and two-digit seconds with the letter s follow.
9h16m09s
